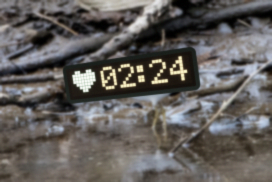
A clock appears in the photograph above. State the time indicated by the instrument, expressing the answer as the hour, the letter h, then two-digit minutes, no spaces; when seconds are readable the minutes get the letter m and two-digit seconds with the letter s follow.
2h24
